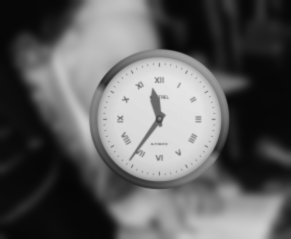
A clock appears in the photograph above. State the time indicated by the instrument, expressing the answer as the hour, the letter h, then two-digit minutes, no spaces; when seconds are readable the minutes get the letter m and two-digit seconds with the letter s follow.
11h36
